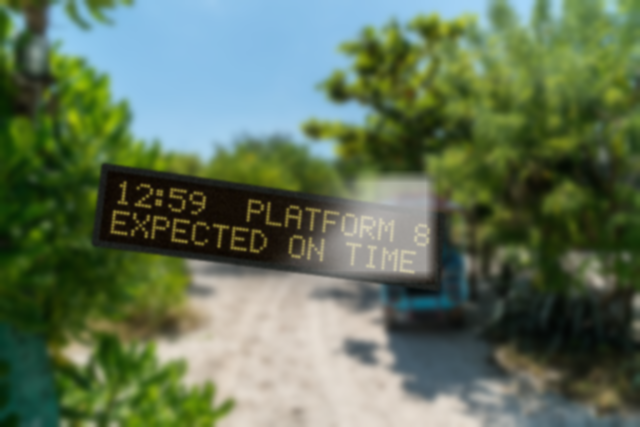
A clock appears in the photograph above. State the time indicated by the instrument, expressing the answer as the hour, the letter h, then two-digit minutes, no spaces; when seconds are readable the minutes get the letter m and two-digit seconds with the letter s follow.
12h59
